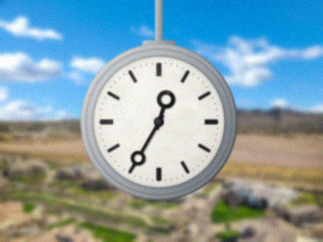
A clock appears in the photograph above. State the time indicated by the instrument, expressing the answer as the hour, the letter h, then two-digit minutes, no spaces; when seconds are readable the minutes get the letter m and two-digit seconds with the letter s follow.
12h35
